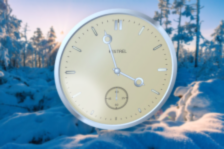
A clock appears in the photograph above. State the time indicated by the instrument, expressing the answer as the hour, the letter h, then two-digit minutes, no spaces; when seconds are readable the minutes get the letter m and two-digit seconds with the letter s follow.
3h57
